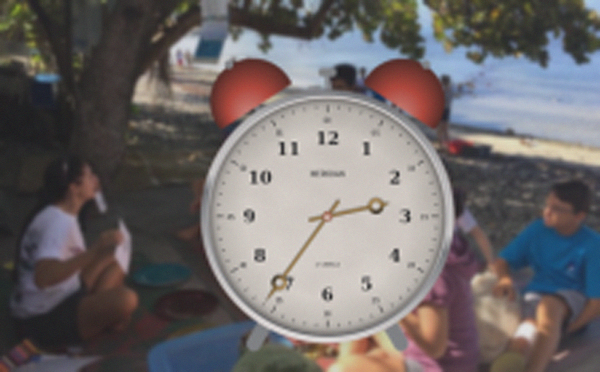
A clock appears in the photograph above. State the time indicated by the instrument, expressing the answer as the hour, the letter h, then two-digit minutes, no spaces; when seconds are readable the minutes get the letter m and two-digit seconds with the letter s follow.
2h36
